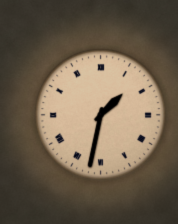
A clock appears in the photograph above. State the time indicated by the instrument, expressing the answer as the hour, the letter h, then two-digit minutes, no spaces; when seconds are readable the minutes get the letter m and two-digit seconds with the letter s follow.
1h32
